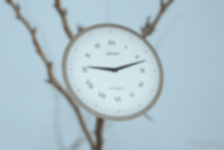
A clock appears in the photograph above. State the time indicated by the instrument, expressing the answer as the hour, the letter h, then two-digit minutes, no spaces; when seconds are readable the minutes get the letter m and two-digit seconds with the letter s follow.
9h12
